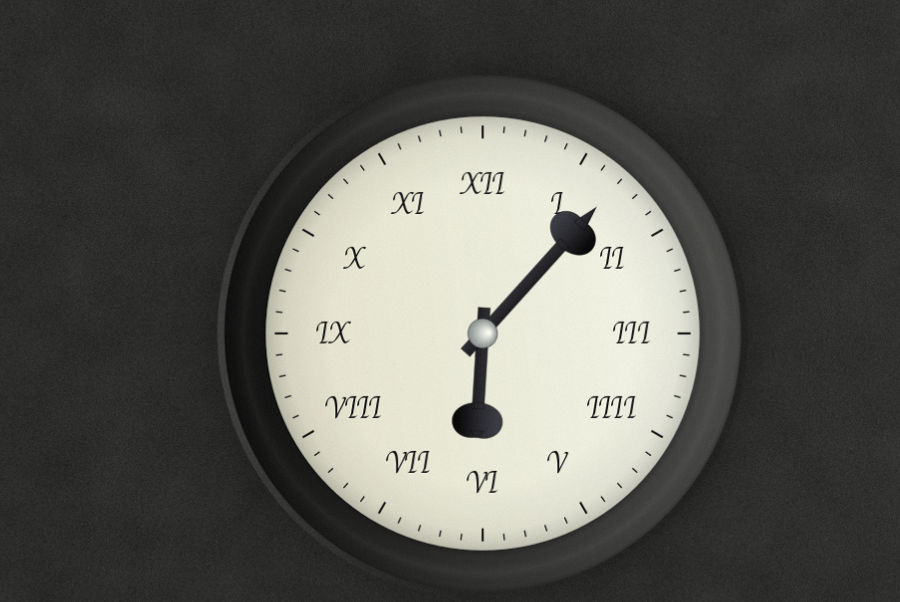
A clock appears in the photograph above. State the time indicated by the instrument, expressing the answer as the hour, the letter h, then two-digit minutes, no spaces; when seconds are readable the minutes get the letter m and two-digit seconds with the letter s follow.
6h07
